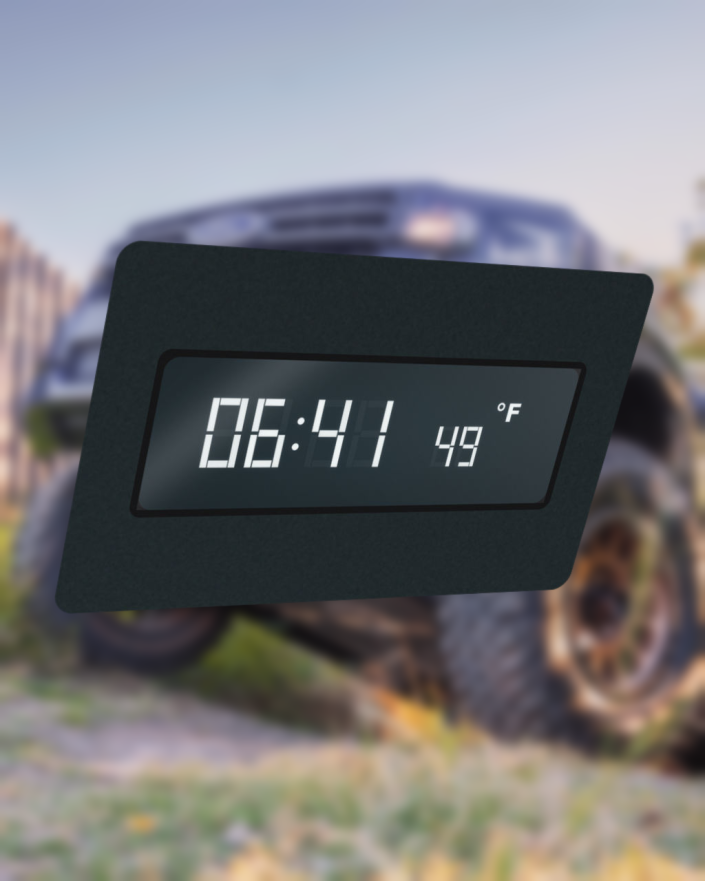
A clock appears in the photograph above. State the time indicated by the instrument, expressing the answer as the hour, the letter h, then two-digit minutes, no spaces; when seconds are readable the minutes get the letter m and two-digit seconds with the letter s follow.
6h41
